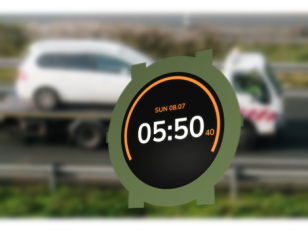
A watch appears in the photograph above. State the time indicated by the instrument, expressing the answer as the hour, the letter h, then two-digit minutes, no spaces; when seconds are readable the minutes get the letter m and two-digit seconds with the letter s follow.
5h50m40s
